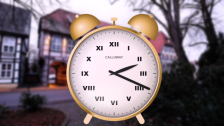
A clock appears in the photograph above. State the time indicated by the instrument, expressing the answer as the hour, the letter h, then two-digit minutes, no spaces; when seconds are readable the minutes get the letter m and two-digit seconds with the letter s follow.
2h19
